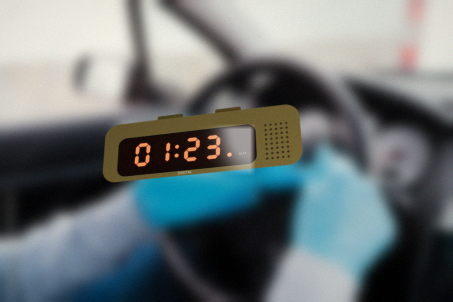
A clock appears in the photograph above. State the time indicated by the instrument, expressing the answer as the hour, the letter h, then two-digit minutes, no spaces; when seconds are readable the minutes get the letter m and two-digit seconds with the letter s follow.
1h23
